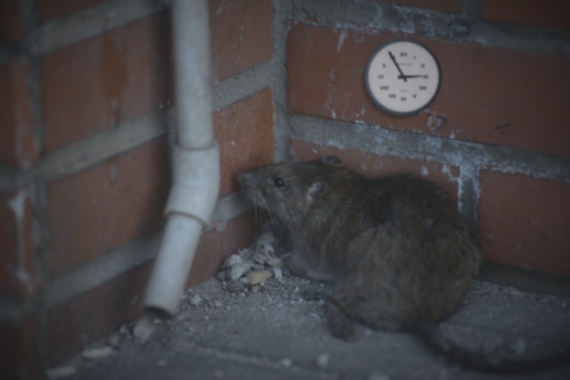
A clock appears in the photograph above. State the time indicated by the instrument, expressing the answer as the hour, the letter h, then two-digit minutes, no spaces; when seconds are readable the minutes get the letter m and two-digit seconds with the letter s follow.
2h55
